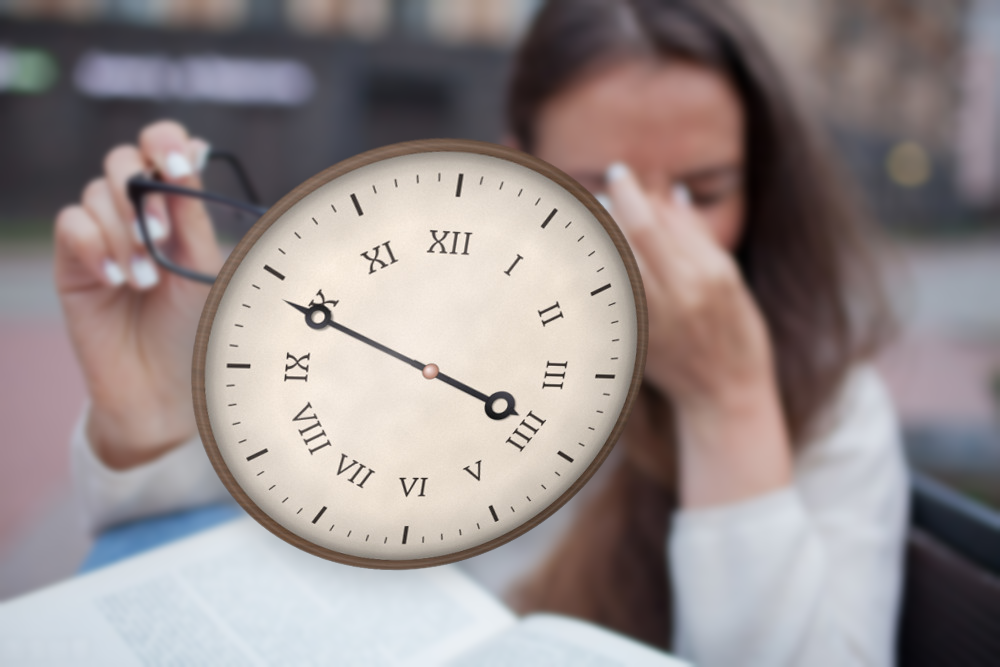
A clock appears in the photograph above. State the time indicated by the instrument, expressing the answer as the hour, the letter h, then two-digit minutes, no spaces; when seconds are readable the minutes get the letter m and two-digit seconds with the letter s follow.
3h49
